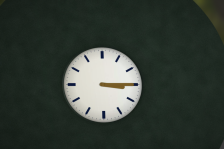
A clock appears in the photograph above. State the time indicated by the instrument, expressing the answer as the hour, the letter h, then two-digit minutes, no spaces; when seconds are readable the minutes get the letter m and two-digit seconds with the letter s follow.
3h15
